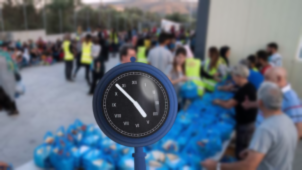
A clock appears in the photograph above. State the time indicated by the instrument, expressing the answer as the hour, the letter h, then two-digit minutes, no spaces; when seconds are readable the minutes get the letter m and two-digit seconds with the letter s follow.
4h53
